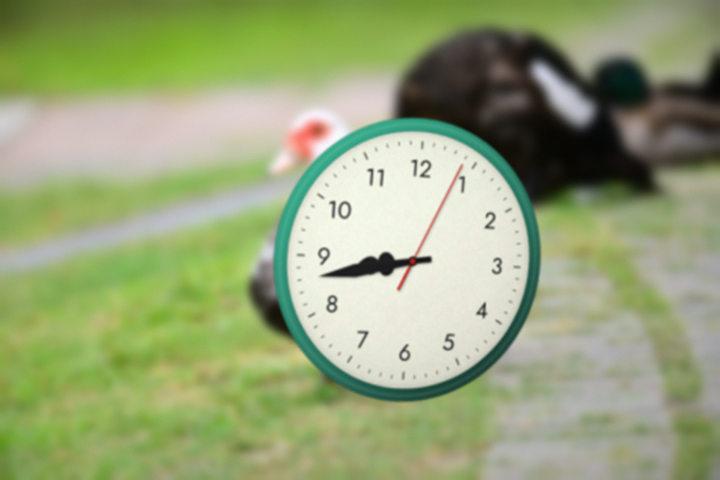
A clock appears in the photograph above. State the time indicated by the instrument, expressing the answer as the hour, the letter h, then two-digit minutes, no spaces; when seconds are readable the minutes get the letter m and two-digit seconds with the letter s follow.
8h43m04s
